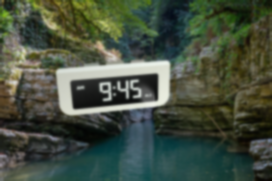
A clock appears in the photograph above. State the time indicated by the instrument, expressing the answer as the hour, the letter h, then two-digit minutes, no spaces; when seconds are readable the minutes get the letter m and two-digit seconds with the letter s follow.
9h45
